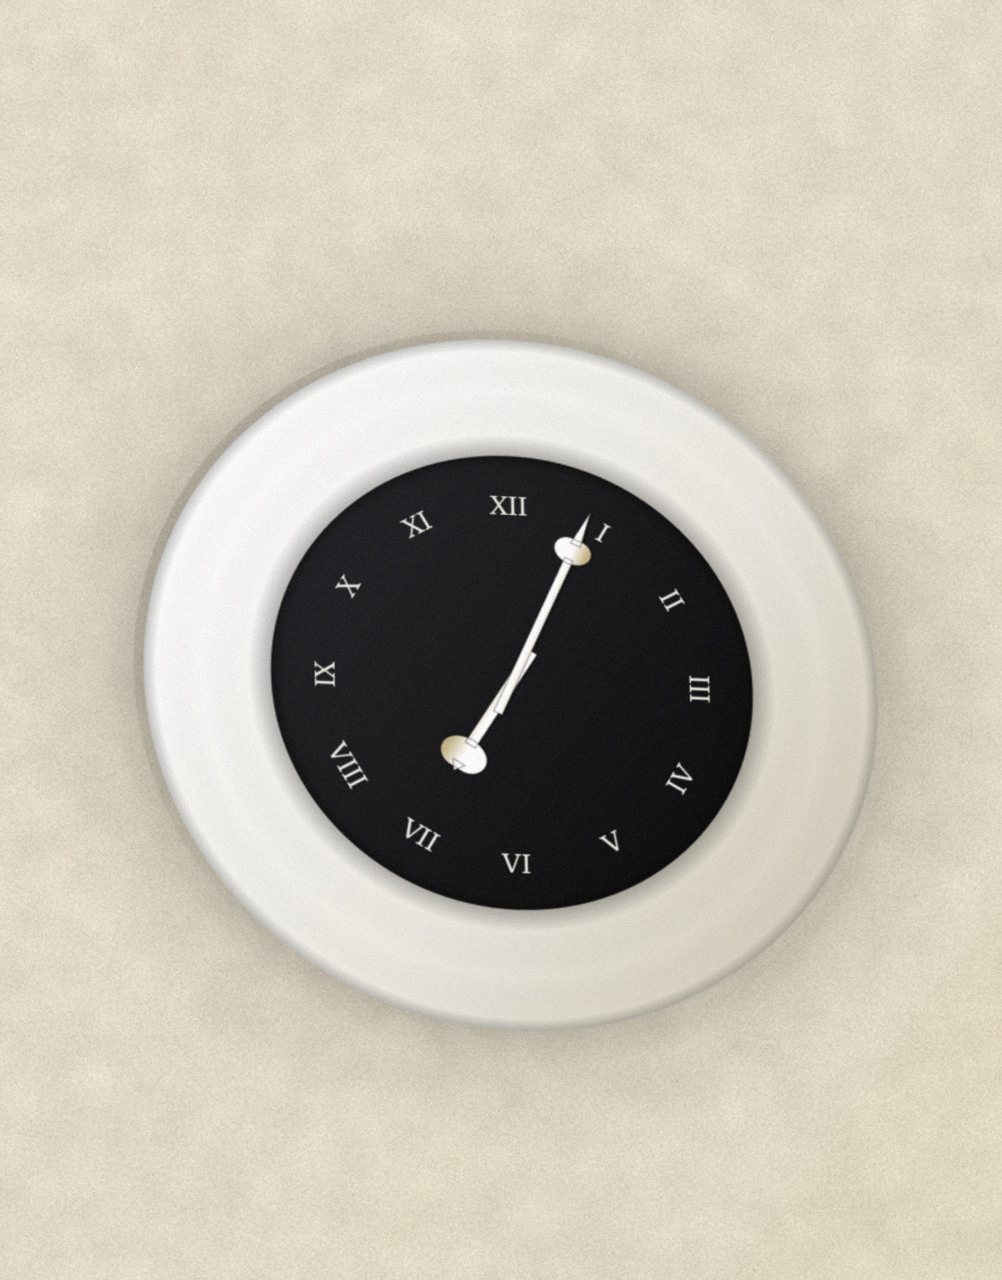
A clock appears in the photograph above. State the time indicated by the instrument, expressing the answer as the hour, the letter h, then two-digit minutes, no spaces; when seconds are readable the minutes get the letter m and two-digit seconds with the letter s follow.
7h04
